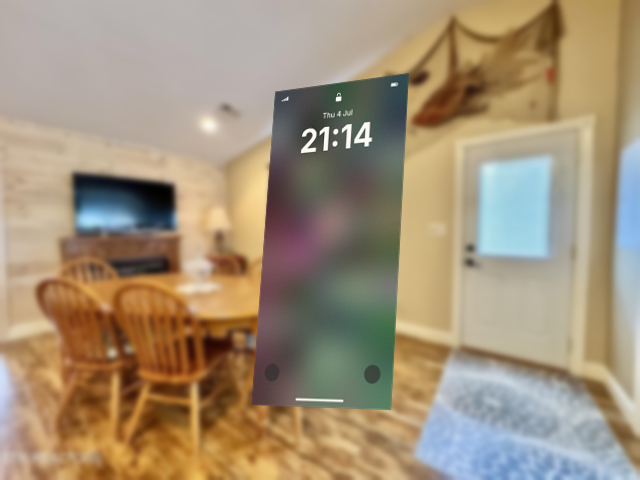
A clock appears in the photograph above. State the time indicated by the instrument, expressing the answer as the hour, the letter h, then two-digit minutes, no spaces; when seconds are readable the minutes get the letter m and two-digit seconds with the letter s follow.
21h14
